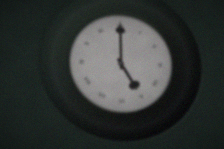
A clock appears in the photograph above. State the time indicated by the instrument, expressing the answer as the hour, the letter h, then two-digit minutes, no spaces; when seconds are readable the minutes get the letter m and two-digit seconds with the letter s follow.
5h00
